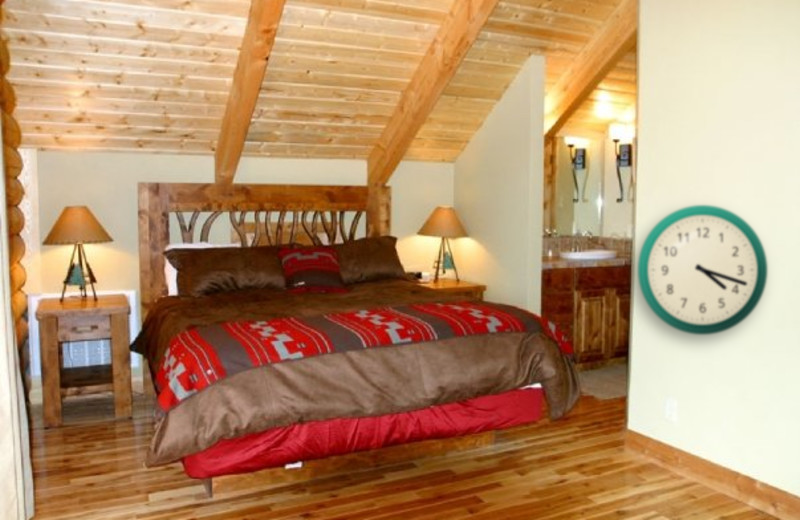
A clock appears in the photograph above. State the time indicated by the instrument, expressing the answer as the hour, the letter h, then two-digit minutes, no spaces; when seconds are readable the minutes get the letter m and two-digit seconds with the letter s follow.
4h18
